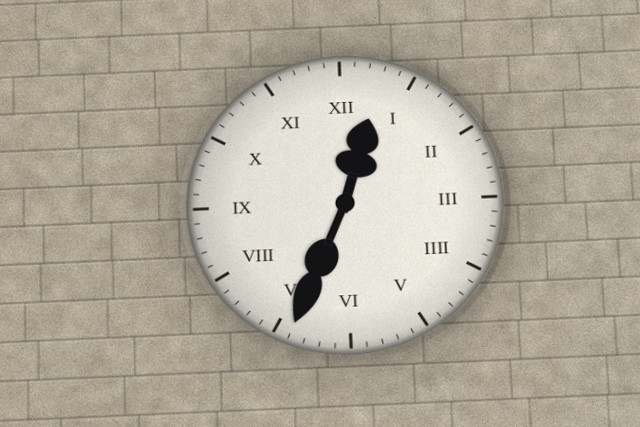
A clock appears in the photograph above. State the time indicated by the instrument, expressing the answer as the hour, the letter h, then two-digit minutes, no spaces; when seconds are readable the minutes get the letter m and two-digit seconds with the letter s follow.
12h34
